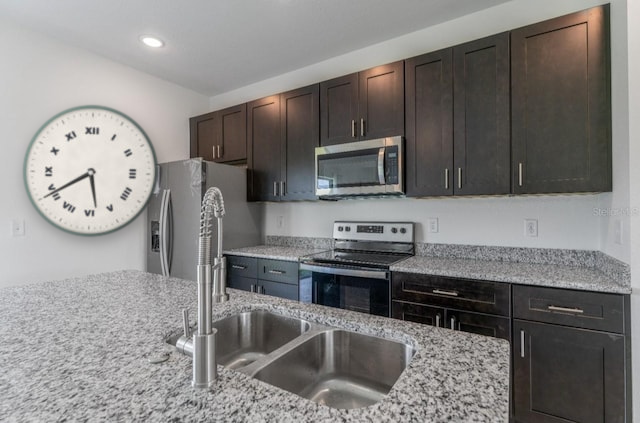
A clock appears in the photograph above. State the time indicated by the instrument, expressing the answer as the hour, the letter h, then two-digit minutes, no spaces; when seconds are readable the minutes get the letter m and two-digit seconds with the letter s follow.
5h40
